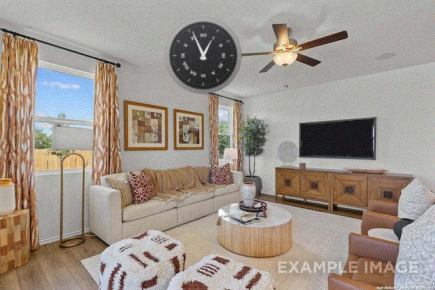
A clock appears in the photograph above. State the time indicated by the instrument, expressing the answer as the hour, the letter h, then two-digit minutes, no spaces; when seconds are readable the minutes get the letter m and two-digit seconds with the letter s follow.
12h56
